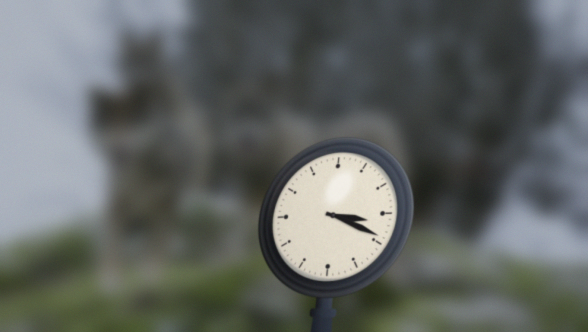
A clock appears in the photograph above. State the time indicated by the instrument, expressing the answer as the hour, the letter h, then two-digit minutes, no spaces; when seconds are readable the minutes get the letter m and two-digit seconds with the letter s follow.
3h19
